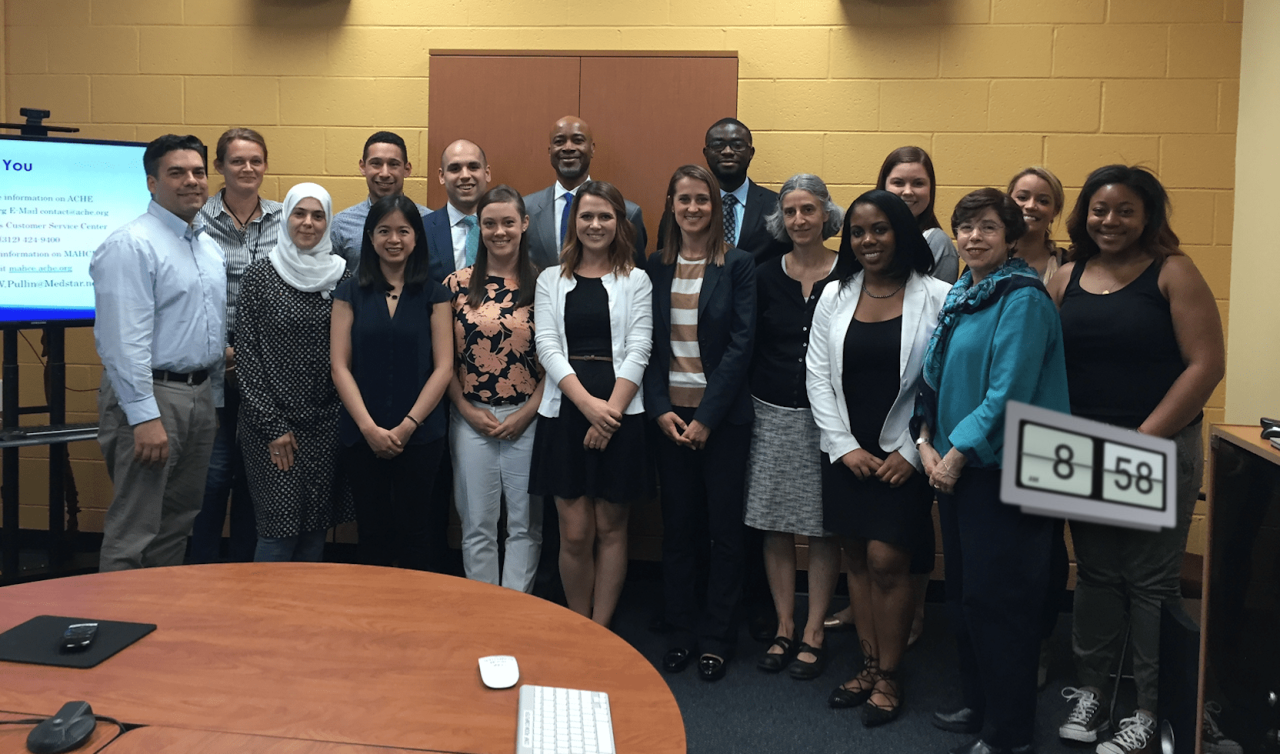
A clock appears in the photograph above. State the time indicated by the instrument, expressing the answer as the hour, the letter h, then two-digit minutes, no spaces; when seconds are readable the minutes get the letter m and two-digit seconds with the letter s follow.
8h58
